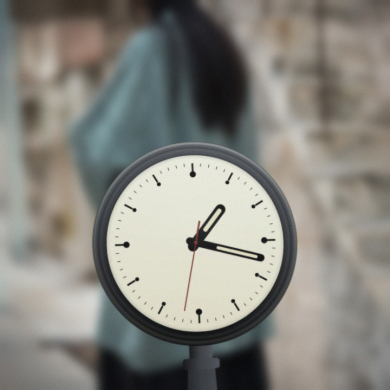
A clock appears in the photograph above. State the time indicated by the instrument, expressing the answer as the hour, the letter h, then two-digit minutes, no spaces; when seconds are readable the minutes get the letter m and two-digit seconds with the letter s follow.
1h17m32s
